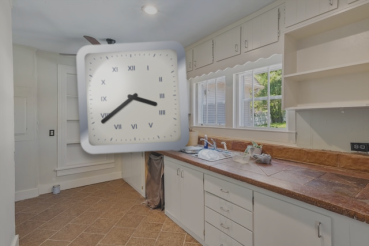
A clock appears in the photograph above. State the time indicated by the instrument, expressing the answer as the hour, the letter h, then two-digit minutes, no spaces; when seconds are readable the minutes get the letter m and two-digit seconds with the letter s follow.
3h39
